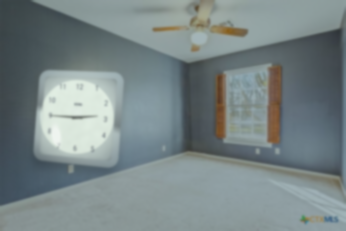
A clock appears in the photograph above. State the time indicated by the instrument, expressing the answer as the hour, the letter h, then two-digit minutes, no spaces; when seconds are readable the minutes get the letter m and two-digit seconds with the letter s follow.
2h45
